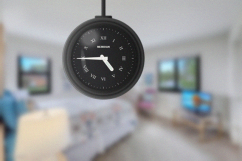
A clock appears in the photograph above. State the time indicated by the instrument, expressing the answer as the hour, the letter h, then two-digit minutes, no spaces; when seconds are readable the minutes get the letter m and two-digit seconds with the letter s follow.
4h45
